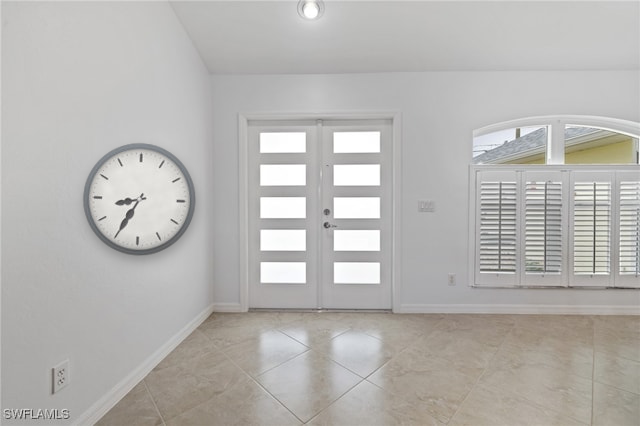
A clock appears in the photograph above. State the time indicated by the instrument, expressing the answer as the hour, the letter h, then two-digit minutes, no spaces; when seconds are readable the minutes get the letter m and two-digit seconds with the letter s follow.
8h35
